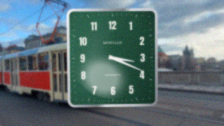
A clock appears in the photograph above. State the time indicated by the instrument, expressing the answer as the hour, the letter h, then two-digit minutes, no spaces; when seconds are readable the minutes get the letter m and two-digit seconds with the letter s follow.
3h19
